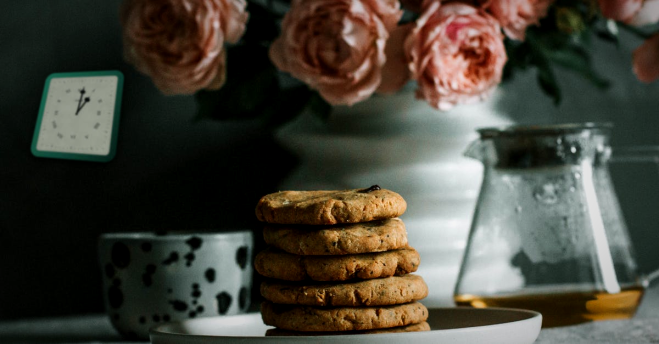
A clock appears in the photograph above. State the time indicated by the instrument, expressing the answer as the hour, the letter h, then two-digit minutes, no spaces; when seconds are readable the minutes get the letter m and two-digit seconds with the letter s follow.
1h01
